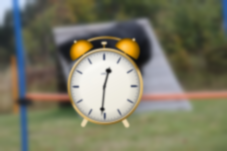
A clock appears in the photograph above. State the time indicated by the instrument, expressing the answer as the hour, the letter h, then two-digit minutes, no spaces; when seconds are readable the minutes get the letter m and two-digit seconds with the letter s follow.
12h31
